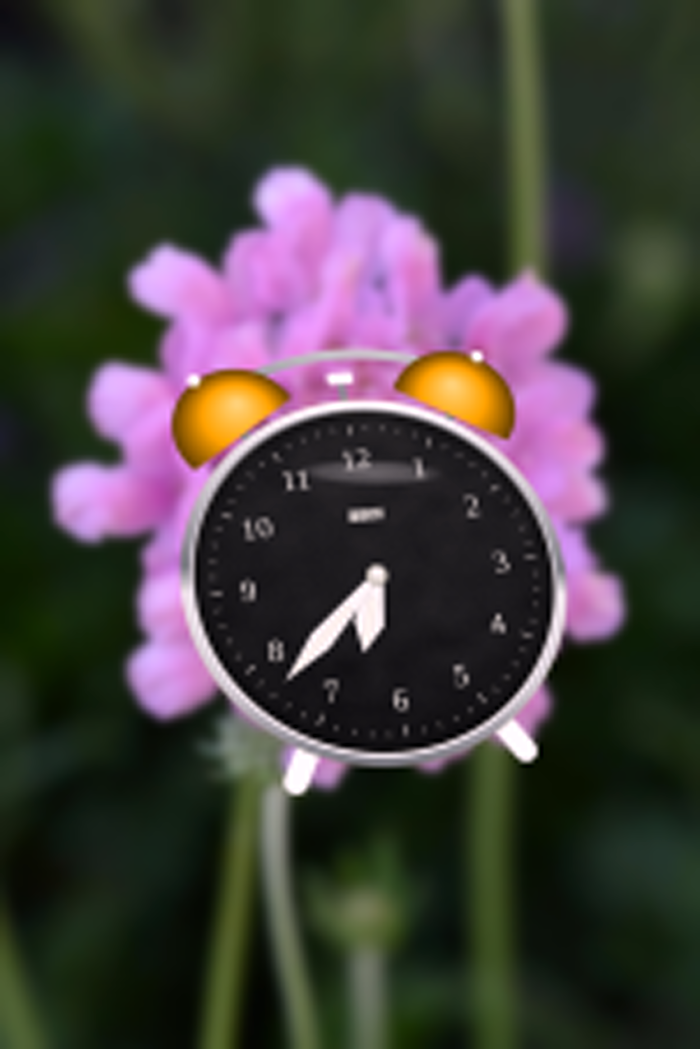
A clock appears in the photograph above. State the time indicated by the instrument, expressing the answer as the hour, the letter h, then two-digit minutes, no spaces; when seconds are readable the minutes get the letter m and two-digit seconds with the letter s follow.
6h38
